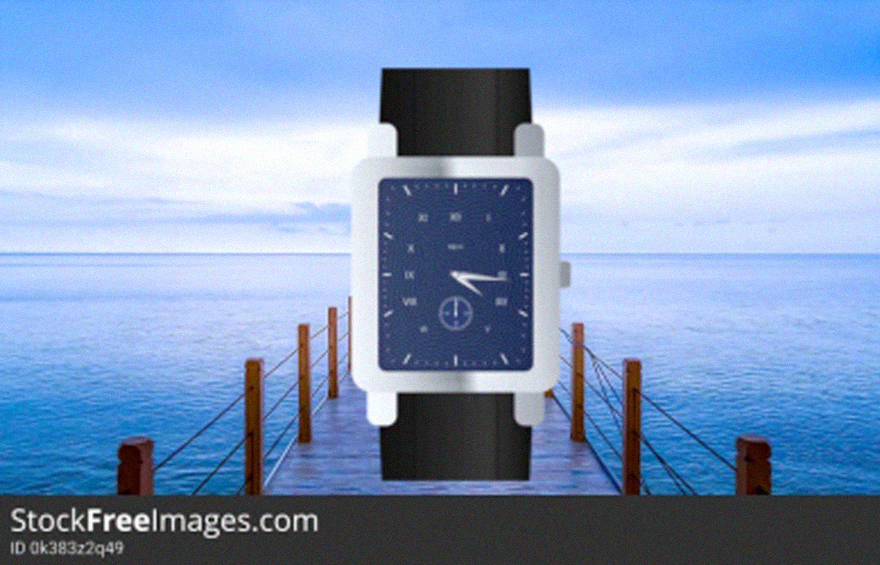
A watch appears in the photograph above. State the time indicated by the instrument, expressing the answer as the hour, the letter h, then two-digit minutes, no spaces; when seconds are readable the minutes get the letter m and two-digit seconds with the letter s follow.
4h16
